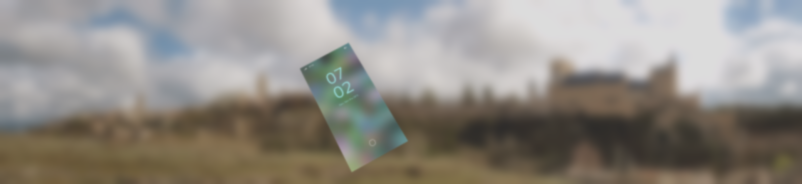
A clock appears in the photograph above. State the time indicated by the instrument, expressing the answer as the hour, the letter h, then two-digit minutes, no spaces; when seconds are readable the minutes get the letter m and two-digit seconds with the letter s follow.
7h02
